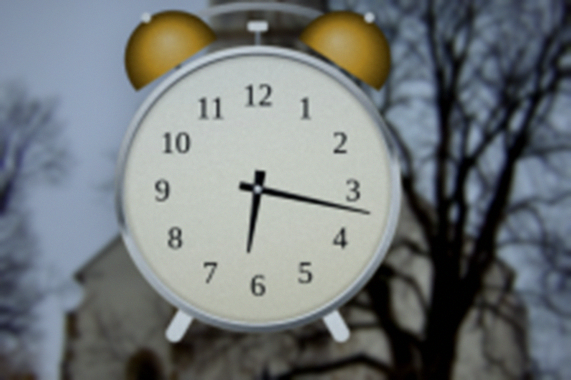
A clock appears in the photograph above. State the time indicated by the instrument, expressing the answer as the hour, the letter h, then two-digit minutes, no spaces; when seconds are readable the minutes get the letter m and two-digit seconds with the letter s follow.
6h17
